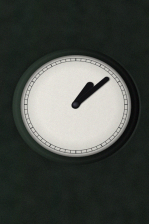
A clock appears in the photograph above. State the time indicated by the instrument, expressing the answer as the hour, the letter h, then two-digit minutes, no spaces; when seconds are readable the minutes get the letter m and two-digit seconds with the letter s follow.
1h08
